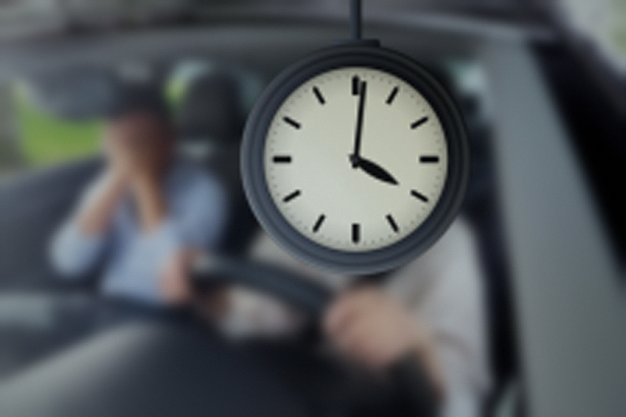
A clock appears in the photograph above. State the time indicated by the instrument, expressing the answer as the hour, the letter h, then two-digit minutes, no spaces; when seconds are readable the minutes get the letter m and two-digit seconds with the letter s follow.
4h01
